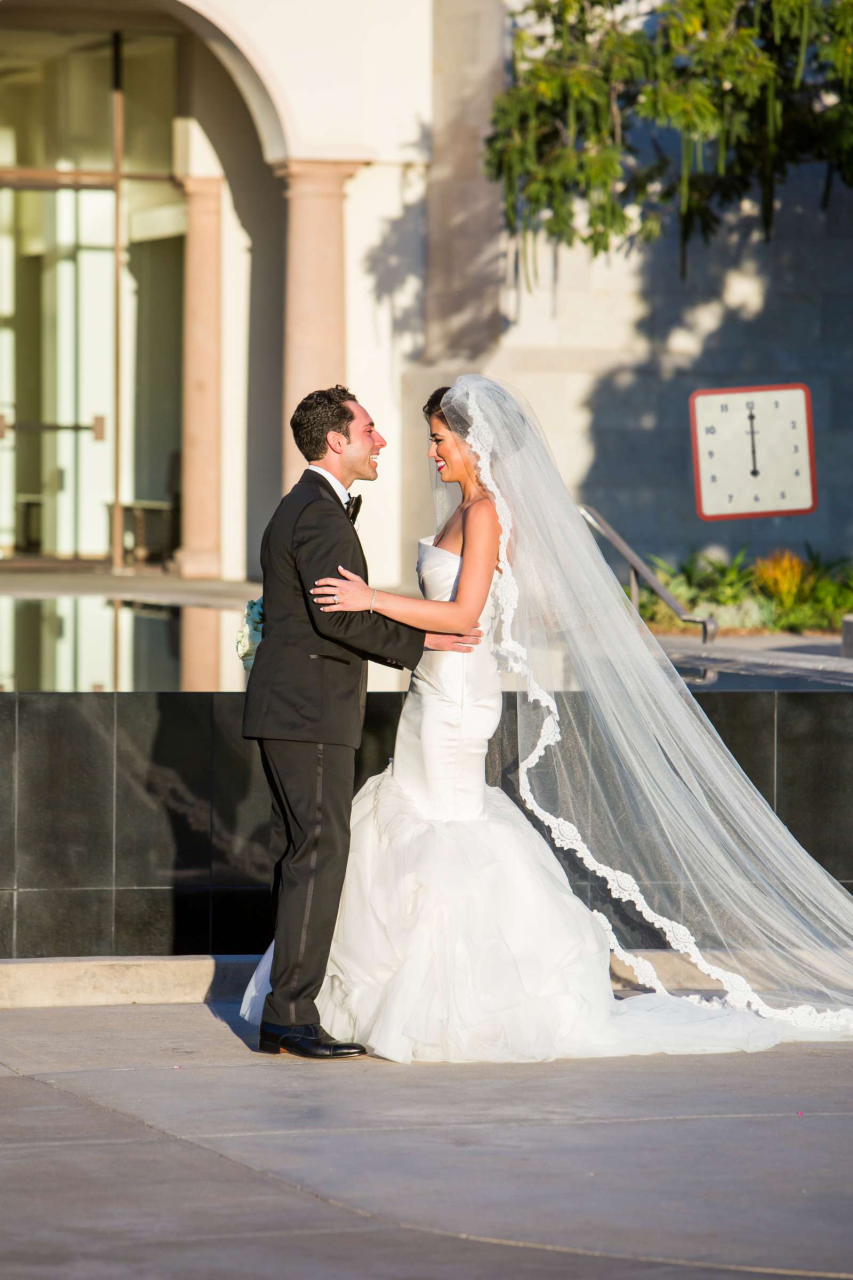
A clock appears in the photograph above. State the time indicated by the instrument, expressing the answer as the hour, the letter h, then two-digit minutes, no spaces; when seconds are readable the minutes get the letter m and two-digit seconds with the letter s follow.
6h00
